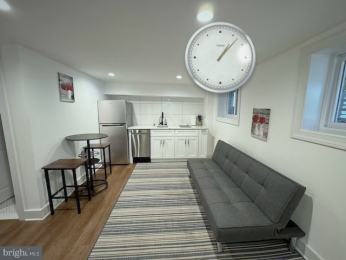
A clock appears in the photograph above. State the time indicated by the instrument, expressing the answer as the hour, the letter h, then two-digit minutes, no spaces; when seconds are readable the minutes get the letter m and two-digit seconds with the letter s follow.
1h07
